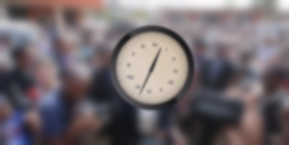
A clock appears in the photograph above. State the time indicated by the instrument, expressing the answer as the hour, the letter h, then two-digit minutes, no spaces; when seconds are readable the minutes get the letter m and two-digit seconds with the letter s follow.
12h33
